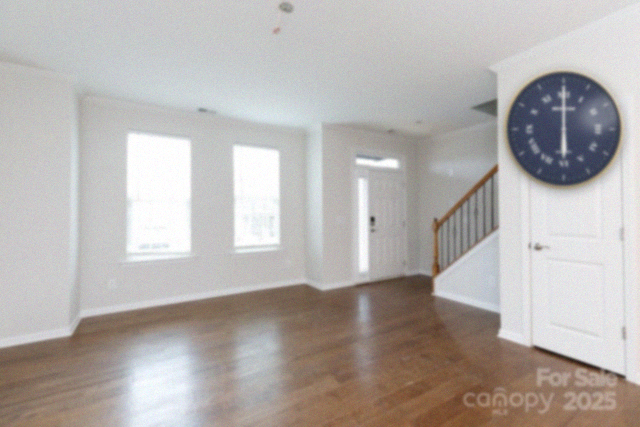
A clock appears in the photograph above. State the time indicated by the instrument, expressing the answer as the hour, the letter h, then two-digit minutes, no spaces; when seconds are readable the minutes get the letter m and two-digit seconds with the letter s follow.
6h00
